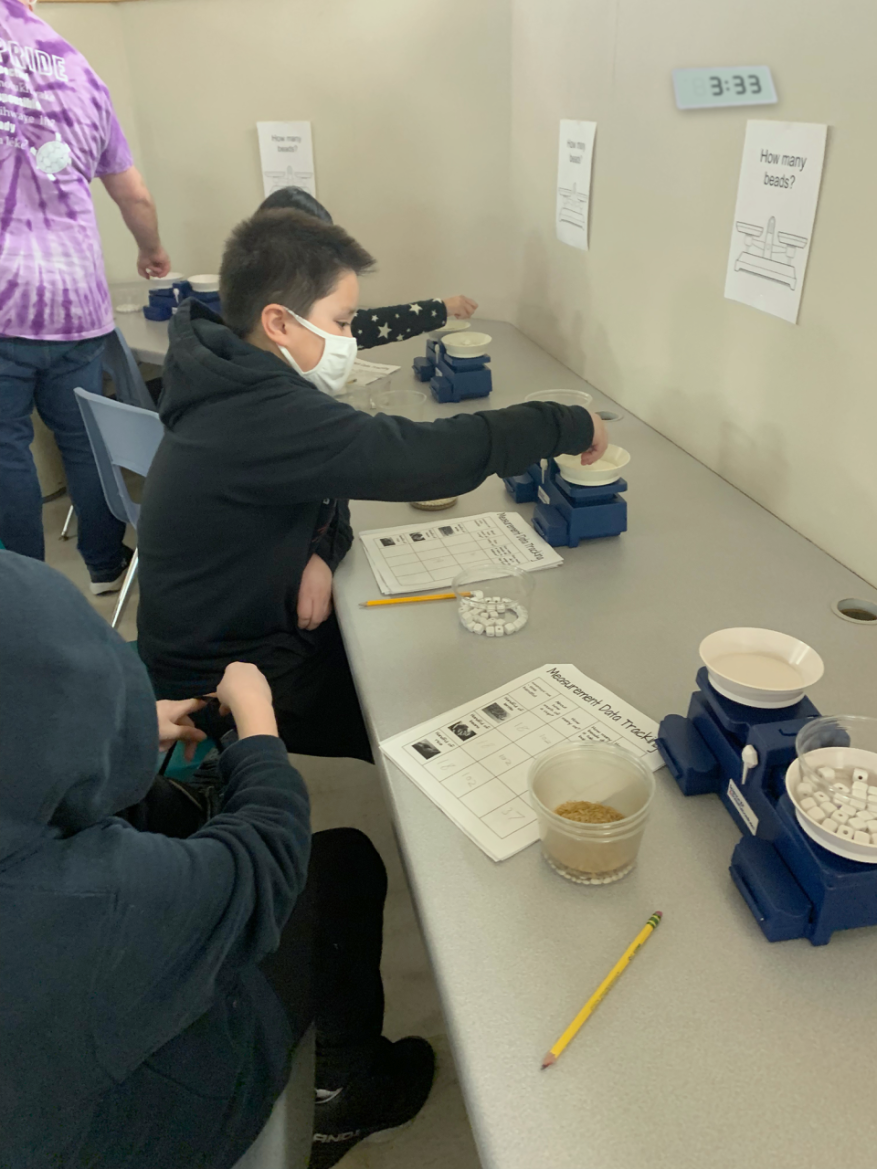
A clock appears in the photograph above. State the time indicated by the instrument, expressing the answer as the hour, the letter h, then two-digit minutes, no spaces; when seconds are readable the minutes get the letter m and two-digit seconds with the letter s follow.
3h33
